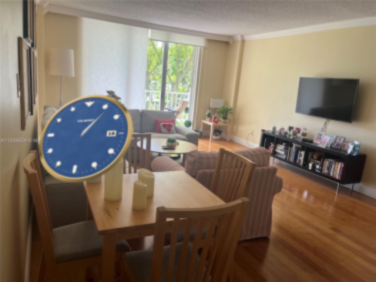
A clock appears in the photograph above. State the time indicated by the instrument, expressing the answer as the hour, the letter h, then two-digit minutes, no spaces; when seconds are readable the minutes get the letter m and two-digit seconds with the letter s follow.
1h06
